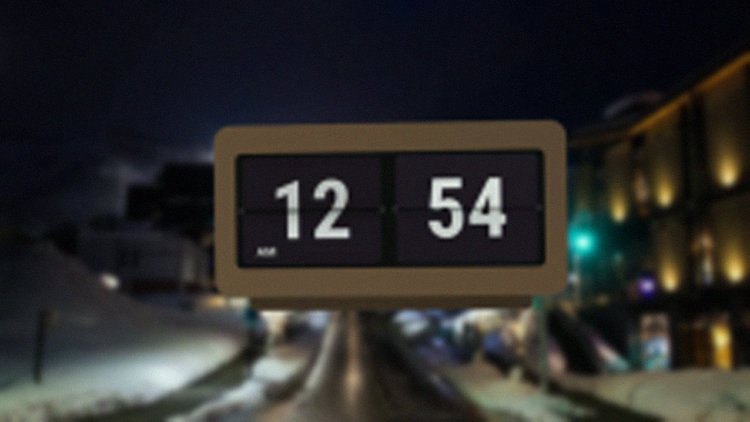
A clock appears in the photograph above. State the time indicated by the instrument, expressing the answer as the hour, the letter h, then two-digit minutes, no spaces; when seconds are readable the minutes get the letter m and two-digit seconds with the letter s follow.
12h54
